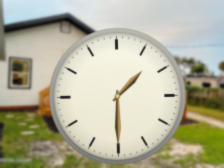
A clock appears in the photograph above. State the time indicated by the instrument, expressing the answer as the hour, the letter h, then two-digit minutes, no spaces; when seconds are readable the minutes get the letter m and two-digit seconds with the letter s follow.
1h30
